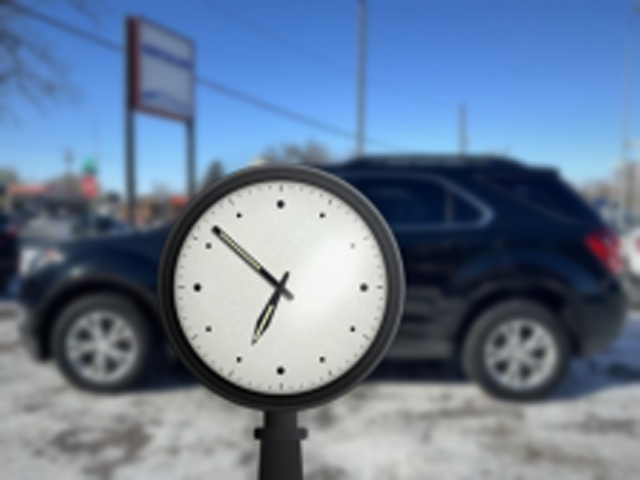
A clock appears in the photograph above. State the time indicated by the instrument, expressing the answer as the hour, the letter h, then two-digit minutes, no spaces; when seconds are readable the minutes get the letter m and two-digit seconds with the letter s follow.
6h52
